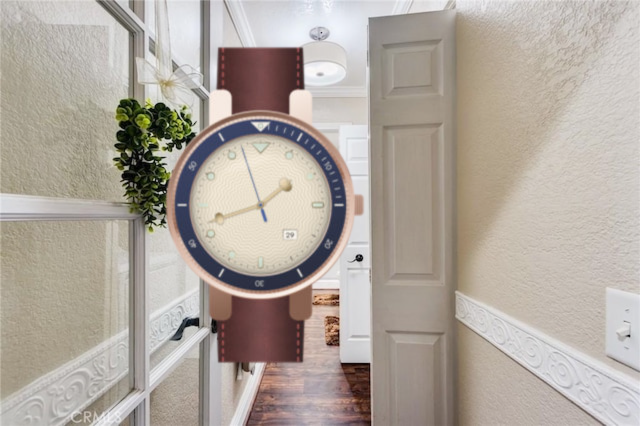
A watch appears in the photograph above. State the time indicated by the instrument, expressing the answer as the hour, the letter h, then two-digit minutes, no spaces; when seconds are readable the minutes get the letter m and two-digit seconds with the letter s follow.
1h41m57s
